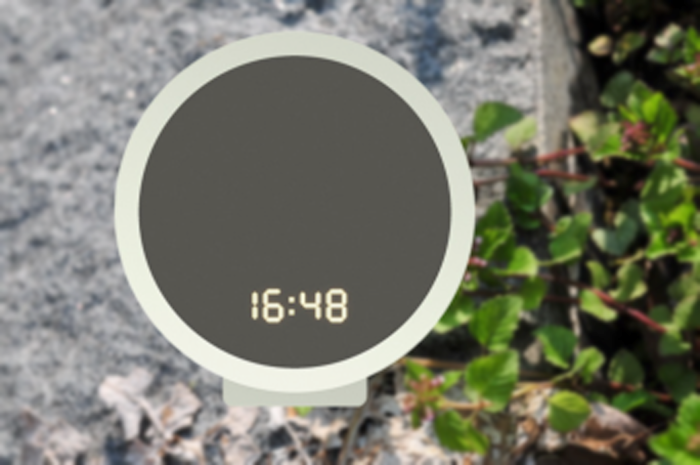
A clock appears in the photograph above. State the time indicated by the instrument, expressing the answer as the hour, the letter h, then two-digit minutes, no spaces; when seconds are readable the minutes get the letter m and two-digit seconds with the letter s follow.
16h48
